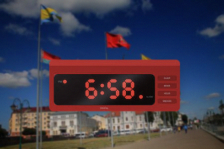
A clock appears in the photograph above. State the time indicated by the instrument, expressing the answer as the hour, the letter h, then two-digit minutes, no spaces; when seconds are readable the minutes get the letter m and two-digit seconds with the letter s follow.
6h58
